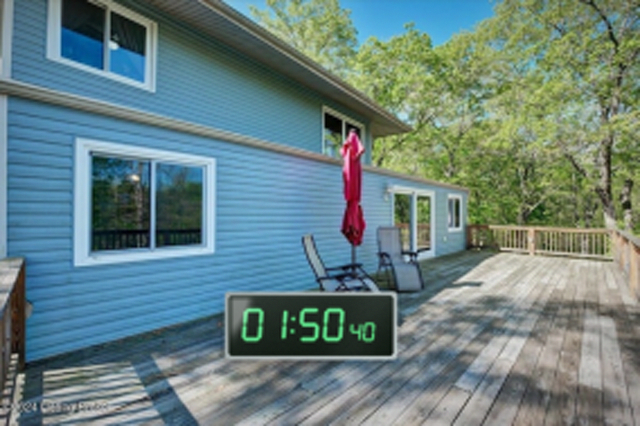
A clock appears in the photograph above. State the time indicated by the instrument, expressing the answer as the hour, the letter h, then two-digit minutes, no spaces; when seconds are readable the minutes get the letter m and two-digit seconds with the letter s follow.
1h50m40s
